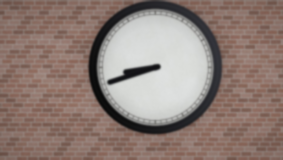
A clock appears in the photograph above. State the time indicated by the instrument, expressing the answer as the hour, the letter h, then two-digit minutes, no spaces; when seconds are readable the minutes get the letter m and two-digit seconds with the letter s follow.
8h42
